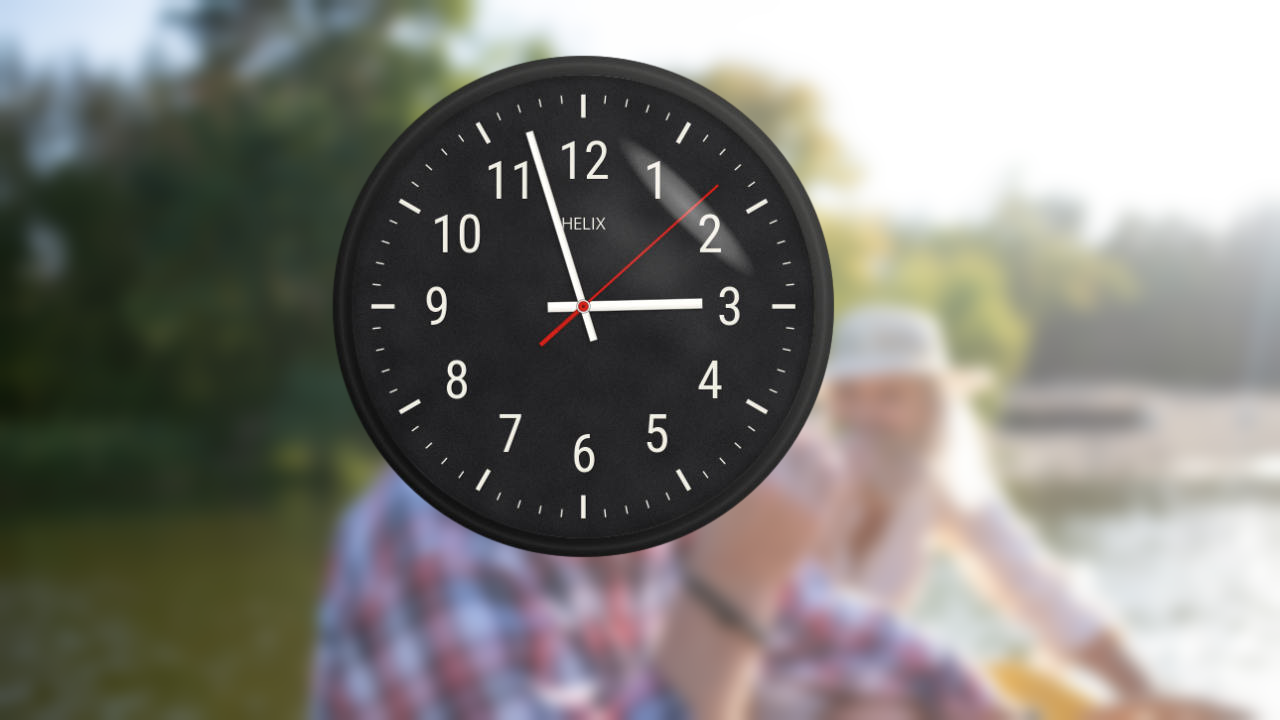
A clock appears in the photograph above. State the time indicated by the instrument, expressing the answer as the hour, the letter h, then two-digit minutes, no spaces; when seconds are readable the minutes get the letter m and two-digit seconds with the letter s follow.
2h57m08s
